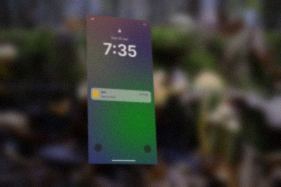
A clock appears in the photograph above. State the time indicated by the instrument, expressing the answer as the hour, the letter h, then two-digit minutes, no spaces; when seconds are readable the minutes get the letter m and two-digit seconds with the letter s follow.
7h35
